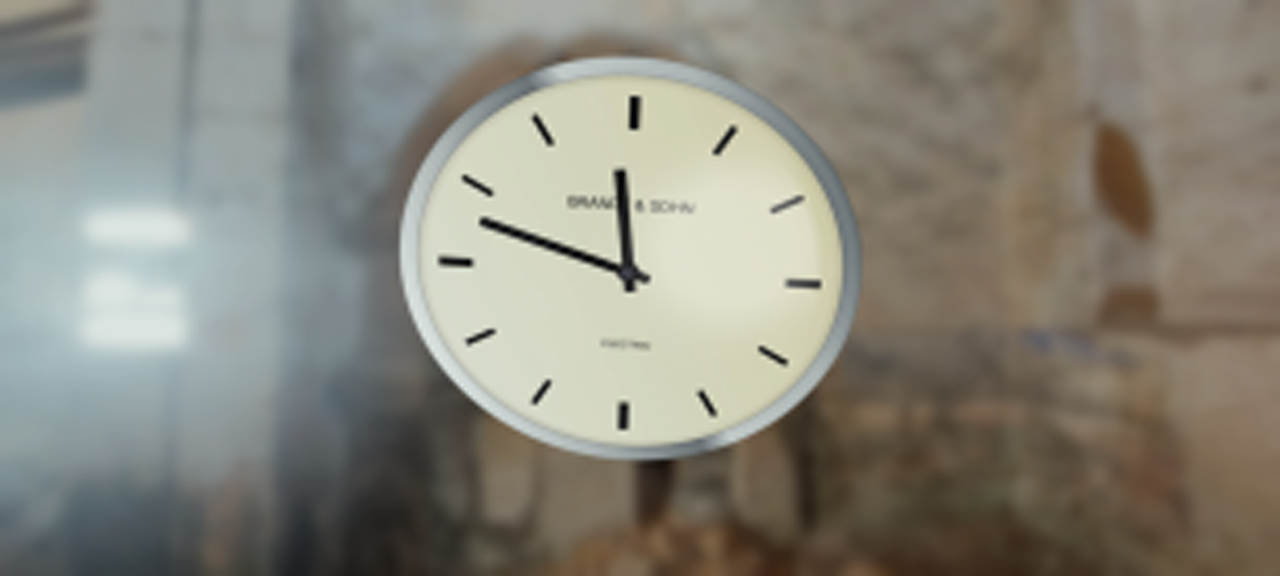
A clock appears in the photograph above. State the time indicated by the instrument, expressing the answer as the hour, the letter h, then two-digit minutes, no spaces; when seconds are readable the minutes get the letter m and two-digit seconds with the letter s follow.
11h48
